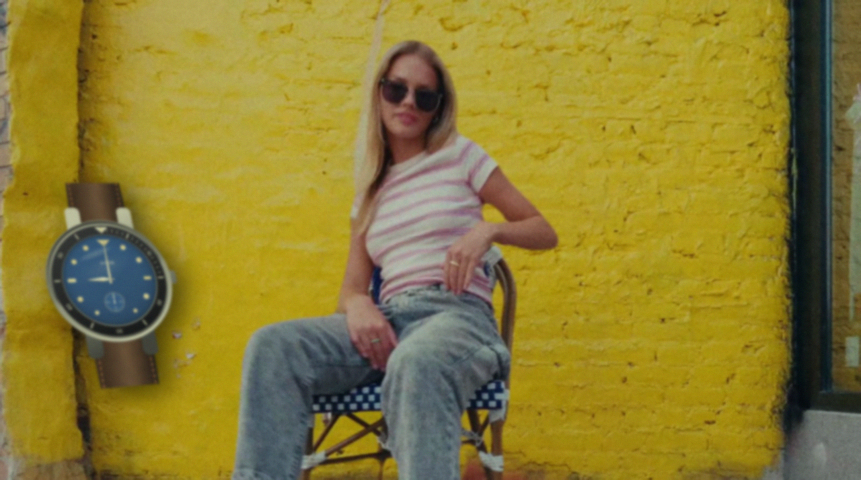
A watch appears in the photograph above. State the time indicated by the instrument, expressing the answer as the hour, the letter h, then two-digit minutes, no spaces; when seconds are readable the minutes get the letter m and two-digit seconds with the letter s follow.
9h00
